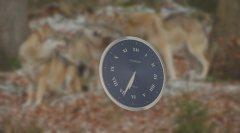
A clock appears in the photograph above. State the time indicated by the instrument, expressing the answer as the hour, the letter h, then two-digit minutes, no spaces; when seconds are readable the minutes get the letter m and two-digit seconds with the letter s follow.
6h34
